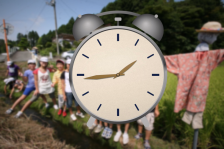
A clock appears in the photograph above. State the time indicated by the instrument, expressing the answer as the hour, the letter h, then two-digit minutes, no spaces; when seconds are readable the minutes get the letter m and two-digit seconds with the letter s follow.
1h44
